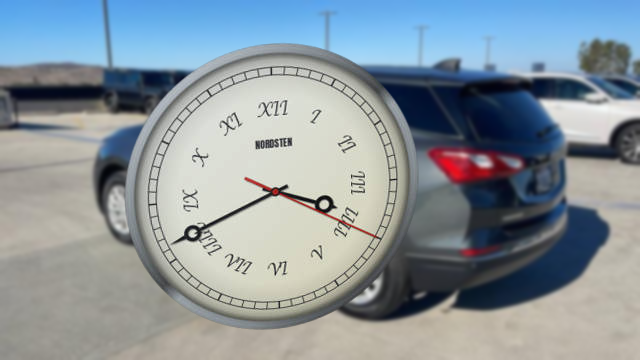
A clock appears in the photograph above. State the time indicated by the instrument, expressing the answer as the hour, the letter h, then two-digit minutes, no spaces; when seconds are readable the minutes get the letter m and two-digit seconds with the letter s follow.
3h41m20s
